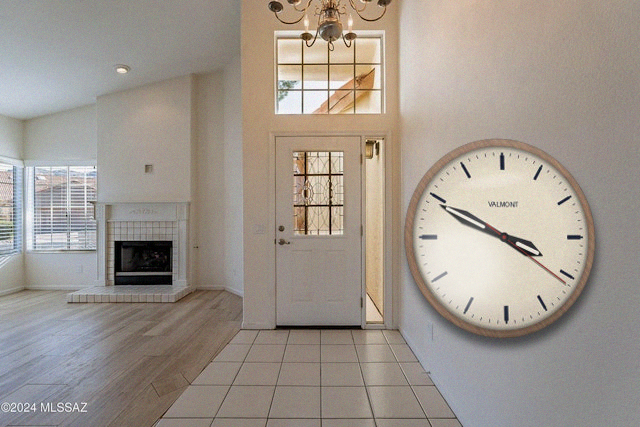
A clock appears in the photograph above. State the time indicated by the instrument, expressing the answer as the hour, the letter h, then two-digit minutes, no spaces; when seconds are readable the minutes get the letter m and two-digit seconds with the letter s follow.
3h49m21s
